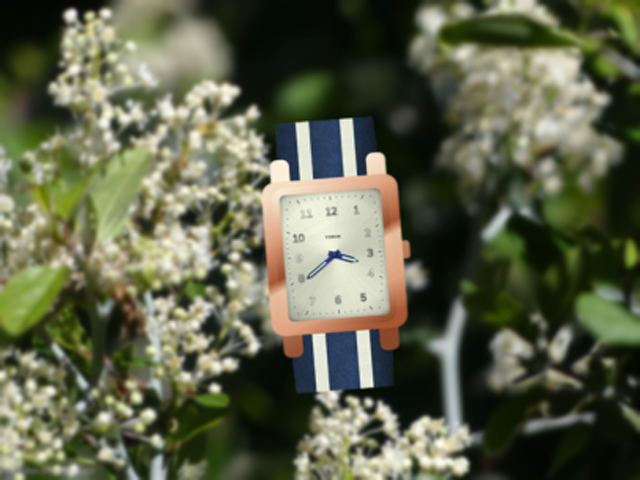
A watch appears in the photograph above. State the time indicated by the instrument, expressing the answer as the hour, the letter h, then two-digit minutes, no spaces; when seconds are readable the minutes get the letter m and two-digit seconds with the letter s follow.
3h39
